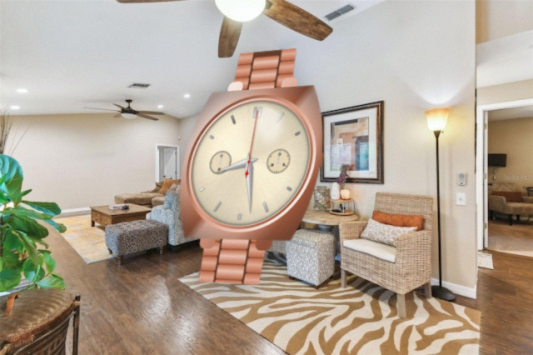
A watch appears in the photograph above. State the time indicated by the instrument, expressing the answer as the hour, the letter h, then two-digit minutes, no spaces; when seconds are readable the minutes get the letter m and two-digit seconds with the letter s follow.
8h28
